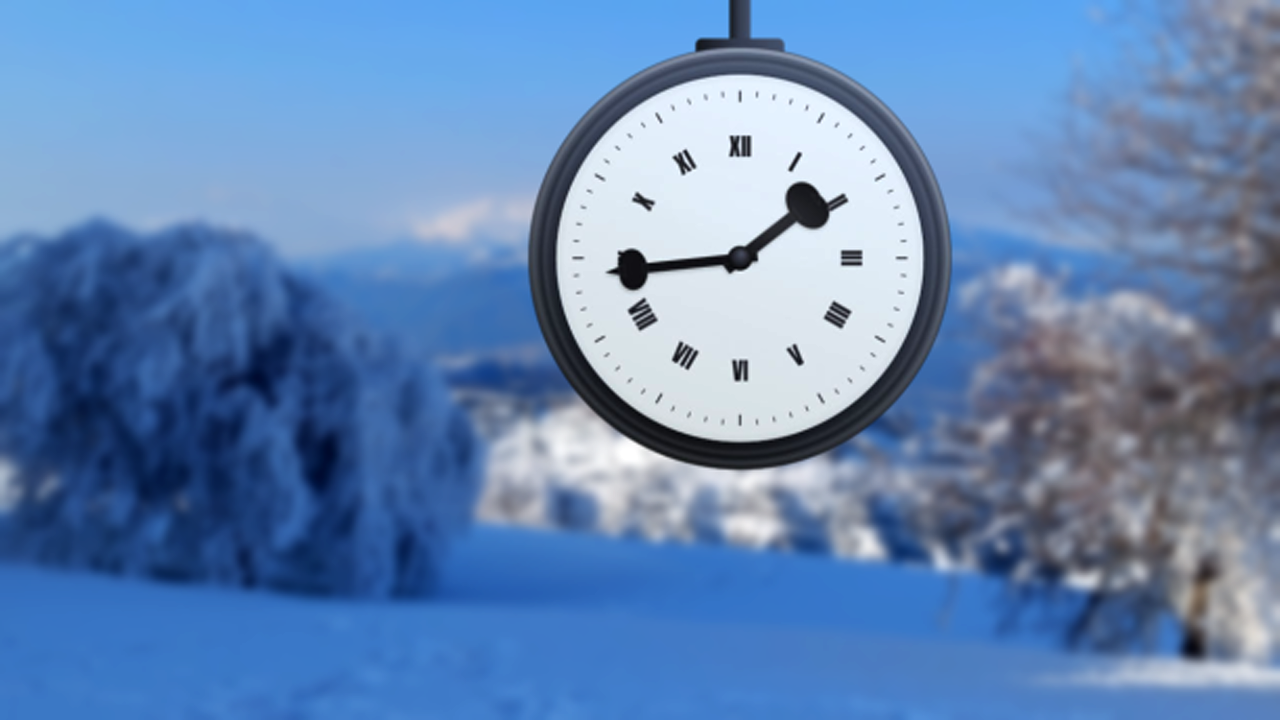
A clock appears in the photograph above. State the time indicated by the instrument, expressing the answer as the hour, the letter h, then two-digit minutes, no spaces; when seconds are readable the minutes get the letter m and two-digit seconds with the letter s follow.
1h44
